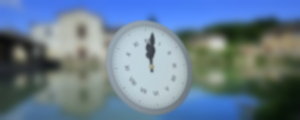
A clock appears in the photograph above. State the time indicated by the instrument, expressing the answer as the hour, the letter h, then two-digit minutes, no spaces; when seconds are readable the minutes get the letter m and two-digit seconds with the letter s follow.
12h02
